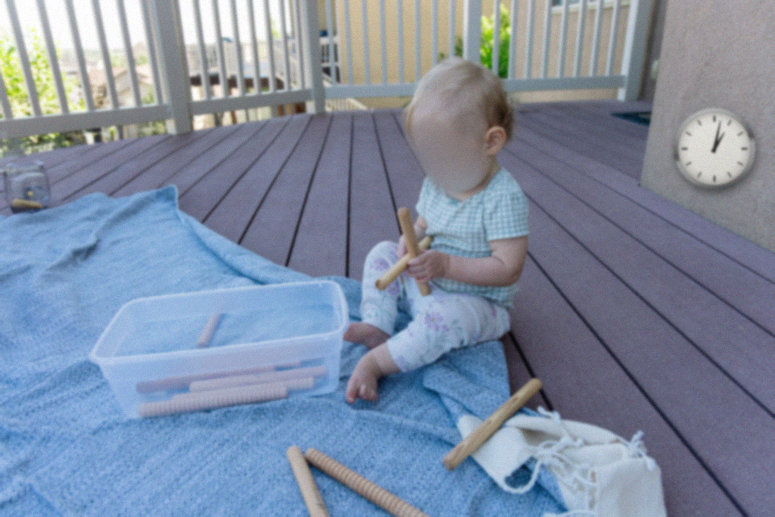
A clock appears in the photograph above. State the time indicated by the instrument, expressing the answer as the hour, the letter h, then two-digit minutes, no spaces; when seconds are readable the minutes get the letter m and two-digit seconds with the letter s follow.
1h02
